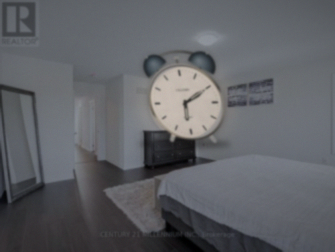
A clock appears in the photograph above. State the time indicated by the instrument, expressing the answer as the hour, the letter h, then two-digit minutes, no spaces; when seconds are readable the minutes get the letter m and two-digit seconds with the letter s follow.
6h10
